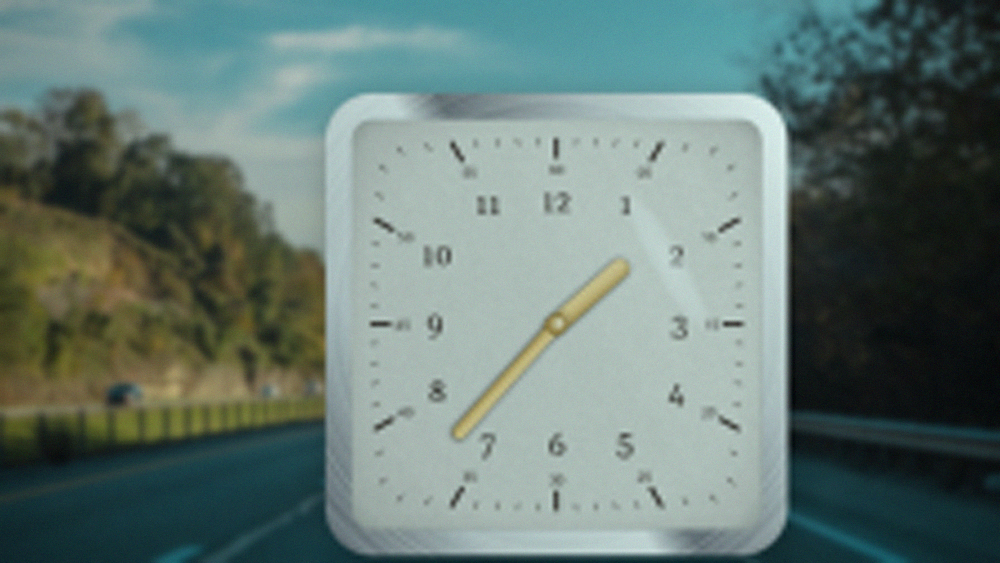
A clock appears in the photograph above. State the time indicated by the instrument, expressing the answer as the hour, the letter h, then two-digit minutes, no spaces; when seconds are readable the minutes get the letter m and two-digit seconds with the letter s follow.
1h37
